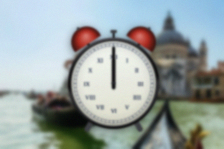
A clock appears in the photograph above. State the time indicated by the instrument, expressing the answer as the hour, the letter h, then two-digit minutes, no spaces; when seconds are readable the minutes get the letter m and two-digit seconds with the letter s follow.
12h00
